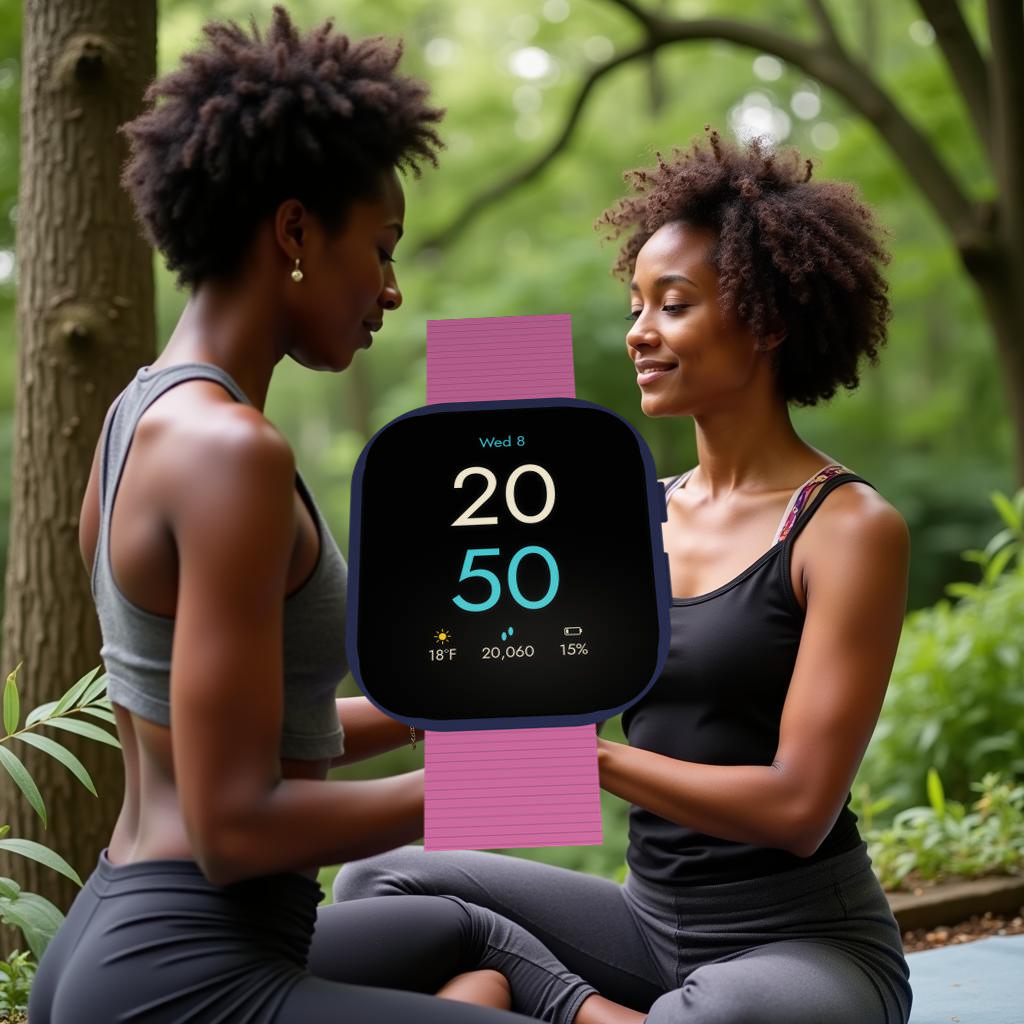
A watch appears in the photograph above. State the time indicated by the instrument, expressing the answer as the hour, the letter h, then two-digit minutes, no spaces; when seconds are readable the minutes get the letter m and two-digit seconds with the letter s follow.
20h50
